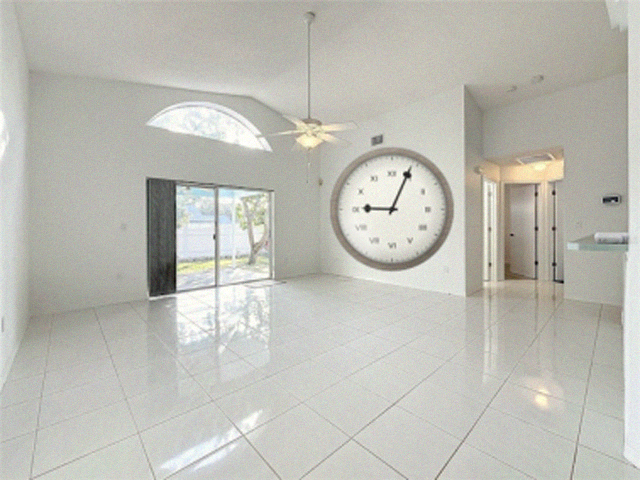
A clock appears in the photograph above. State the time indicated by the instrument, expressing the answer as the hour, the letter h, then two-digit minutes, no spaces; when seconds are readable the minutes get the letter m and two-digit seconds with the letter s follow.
9h04
